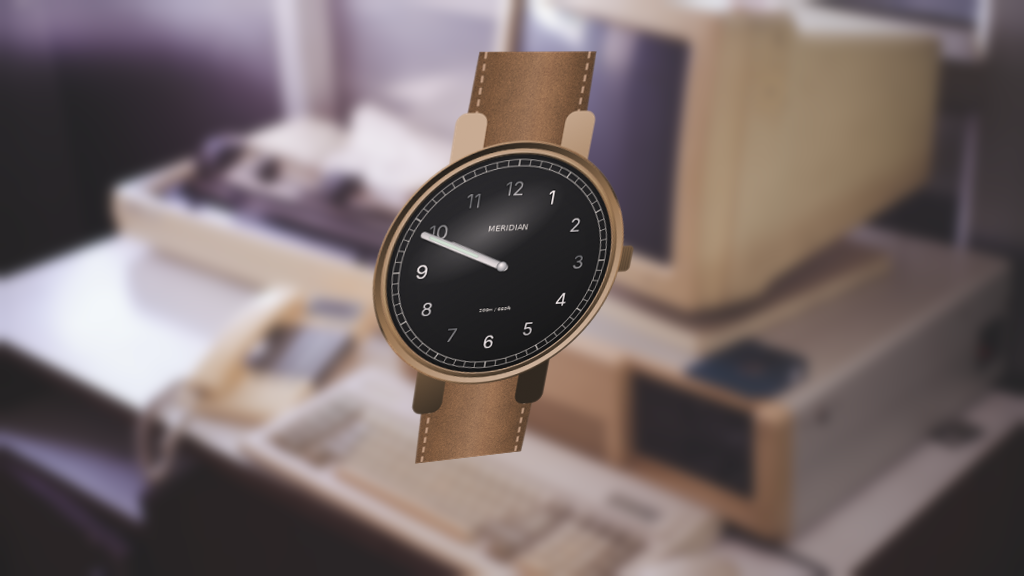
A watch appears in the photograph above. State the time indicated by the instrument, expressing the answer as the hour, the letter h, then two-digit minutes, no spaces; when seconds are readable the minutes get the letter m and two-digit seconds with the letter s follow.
9h49
